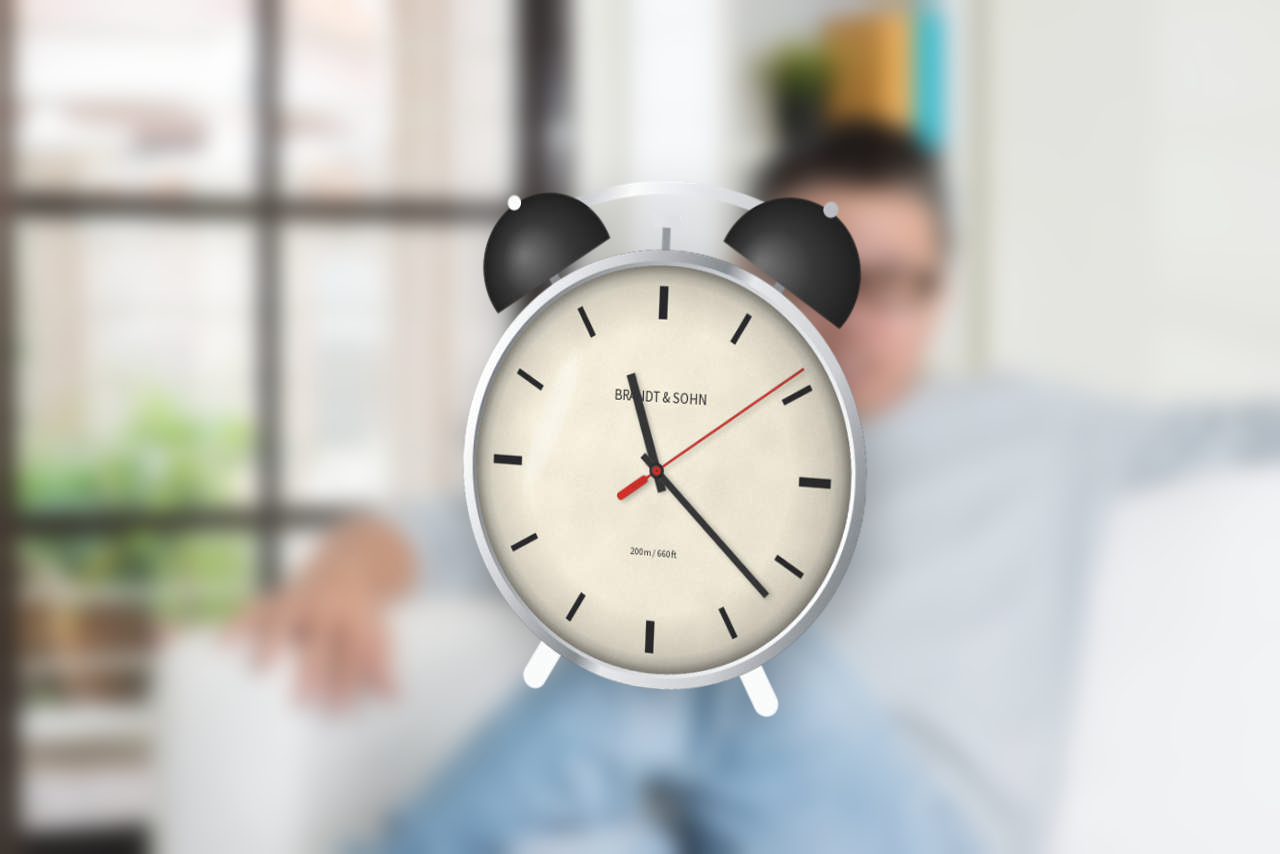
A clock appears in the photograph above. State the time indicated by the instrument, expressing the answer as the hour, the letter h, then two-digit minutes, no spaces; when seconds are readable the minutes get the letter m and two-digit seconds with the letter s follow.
11h22m09s
